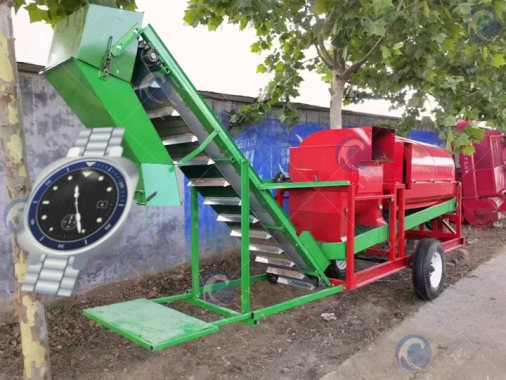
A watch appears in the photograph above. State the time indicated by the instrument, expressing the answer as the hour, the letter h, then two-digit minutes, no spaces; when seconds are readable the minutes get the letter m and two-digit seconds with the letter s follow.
11h26
